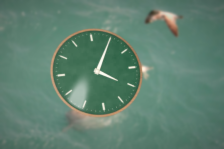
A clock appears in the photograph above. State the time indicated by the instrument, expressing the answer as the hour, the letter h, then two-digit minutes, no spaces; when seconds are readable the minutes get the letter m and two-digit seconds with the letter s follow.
4h05
